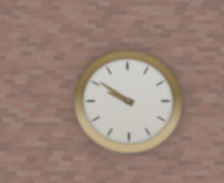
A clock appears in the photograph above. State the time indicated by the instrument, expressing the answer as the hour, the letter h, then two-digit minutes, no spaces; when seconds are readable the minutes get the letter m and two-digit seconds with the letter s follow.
9h51
